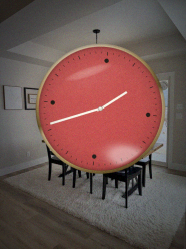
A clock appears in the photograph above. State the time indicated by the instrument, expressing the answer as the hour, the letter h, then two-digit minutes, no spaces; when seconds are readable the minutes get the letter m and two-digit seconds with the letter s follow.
1h41
